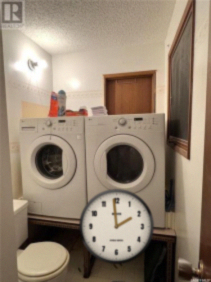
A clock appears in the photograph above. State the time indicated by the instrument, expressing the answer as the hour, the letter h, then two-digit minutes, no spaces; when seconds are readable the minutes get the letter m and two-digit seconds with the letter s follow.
1h59
